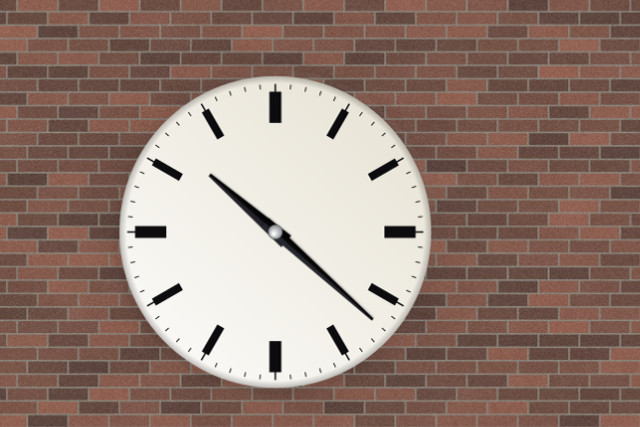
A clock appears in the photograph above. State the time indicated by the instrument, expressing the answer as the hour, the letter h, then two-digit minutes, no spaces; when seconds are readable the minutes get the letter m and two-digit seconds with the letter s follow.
10h22
